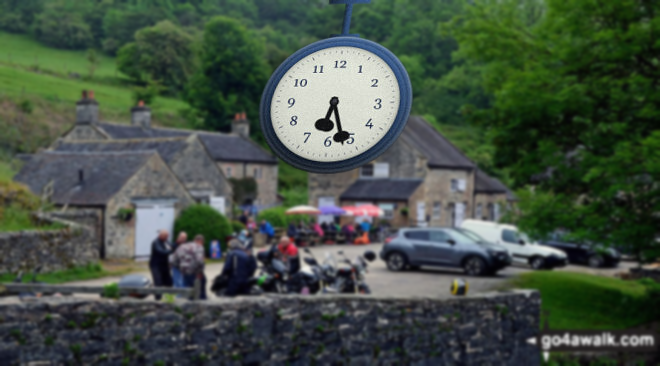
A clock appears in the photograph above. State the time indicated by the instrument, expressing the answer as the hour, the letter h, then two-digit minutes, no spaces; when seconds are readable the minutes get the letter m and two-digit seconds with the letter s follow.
6h27
